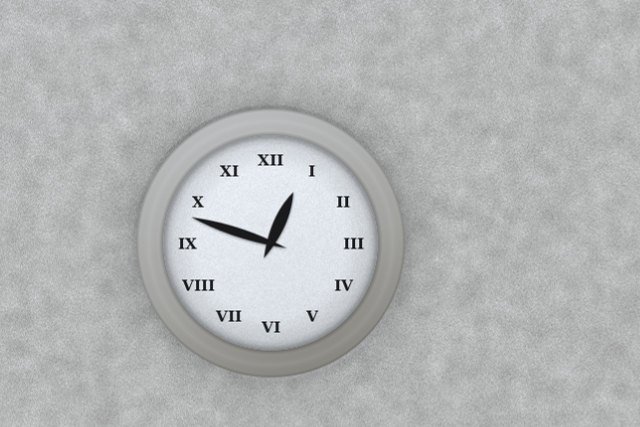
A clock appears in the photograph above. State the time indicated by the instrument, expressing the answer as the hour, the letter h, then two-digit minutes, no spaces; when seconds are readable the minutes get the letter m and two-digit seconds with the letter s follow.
12h48
